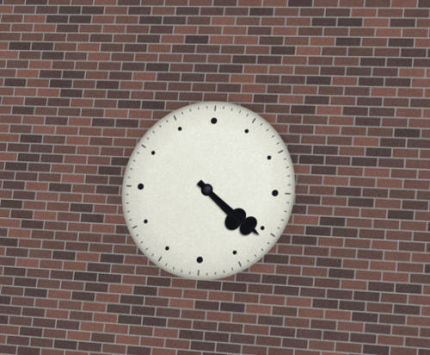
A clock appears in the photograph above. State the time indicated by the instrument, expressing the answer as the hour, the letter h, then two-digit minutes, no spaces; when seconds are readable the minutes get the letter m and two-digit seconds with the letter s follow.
4h21
